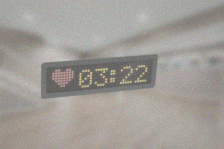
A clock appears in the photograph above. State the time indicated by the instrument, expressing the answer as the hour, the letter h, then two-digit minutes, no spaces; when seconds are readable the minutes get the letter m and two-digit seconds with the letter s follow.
3h22
